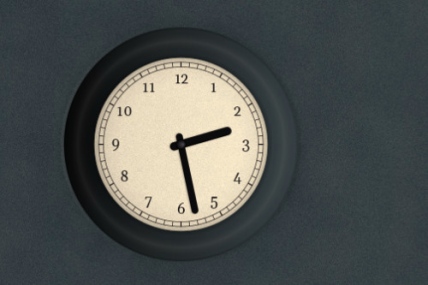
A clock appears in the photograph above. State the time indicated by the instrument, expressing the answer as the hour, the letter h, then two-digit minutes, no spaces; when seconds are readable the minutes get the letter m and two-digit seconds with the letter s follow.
2h28
